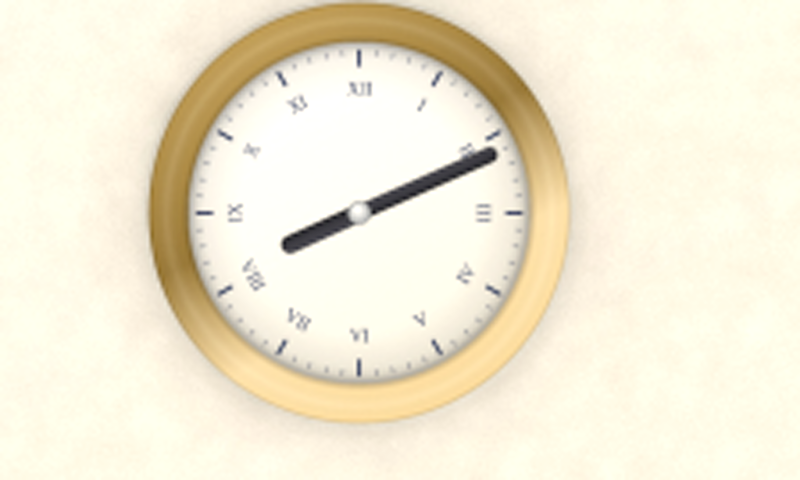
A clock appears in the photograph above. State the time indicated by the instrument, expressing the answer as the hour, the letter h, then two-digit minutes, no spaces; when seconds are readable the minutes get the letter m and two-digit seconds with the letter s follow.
8h11
